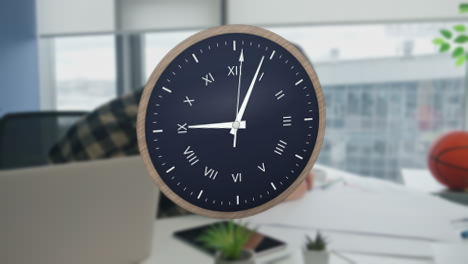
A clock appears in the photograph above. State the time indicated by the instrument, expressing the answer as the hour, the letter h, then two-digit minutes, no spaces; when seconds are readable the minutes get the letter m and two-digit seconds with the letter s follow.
9h04m01s
